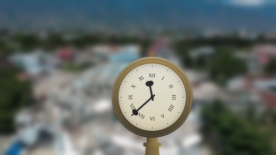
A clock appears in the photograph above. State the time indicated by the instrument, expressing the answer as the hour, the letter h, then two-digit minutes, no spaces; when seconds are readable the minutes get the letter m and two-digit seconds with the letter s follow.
11h38
